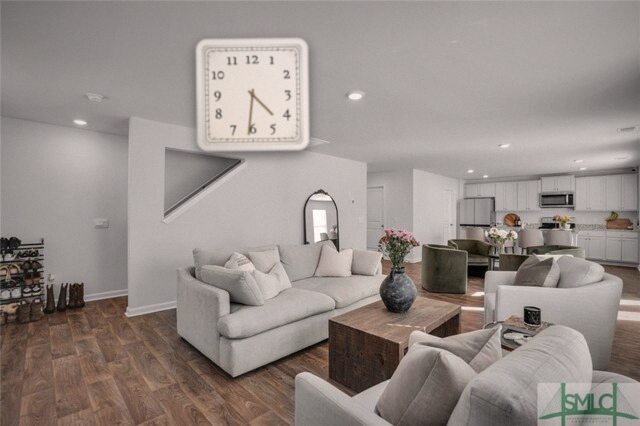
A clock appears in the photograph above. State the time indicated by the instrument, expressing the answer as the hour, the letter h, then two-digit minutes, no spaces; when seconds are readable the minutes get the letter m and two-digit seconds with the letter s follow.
4h31
